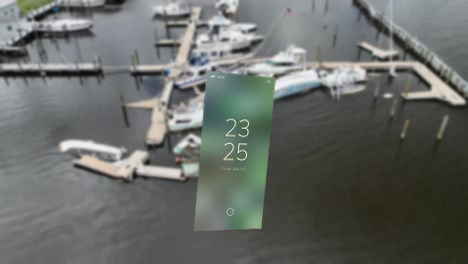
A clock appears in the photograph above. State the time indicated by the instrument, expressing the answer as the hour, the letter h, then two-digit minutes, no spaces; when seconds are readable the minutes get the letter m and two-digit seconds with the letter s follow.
23h25
